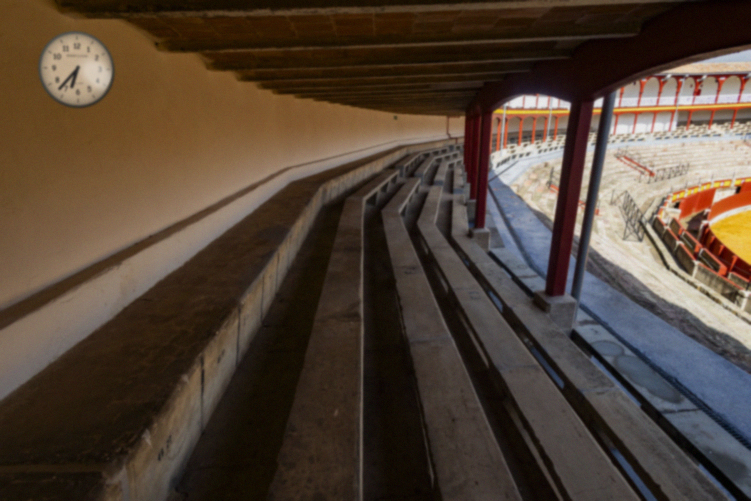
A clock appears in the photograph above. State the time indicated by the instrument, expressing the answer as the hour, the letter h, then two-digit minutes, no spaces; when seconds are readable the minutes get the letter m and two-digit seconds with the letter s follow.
6h37
